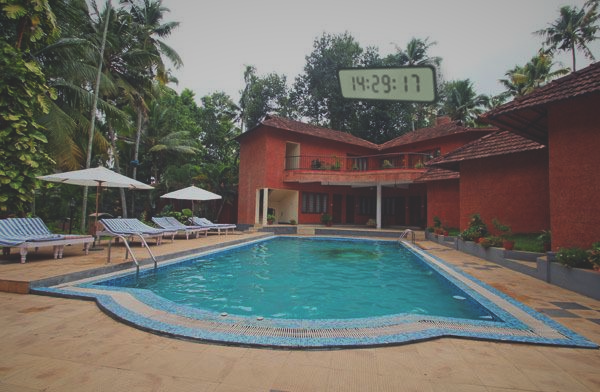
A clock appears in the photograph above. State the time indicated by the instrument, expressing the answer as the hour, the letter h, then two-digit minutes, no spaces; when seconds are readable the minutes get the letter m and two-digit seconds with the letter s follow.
14h29m17s
